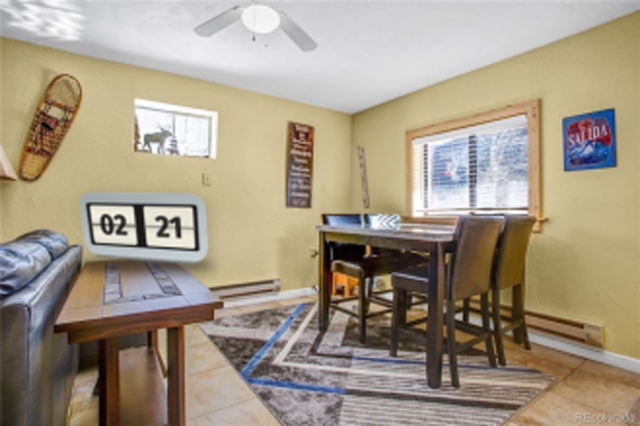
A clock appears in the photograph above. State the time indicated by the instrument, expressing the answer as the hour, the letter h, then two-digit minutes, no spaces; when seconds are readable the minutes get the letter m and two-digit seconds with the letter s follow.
2h21
